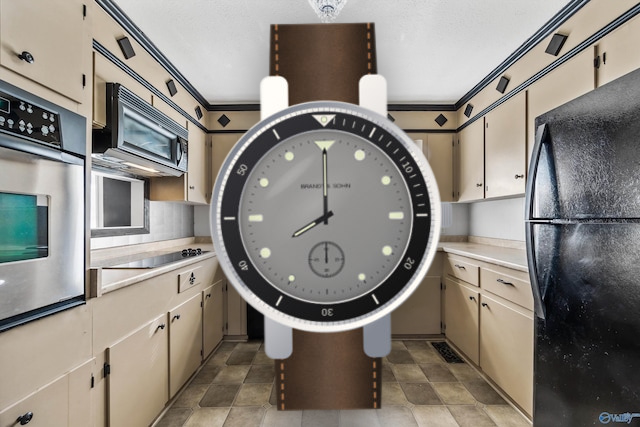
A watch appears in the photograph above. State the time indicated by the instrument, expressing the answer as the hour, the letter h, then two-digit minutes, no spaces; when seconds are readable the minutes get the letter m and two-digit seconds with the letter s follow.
8h00
